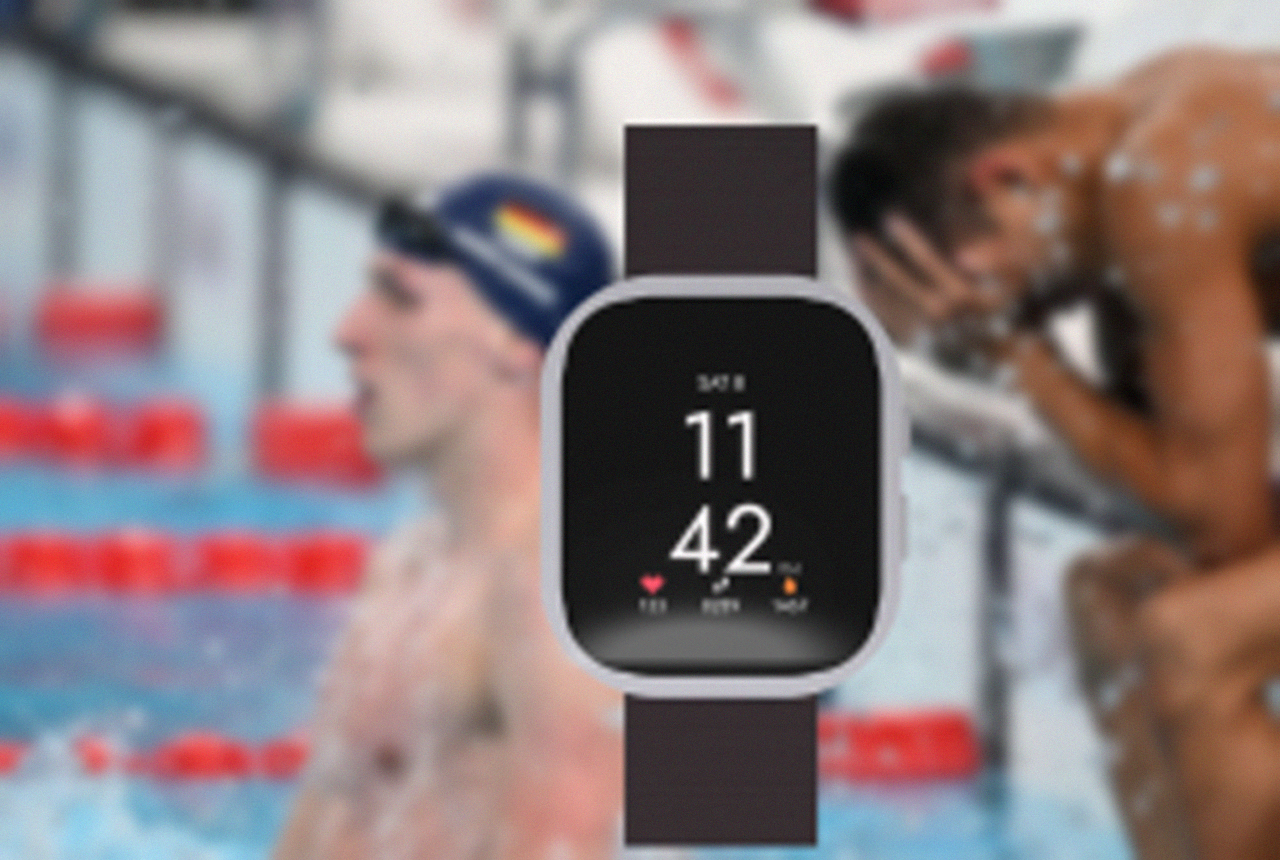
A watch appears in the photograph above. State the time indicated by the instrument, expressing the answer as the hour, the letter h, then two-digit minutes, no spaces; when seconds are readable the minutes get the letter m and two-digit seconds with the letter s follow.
11h42
